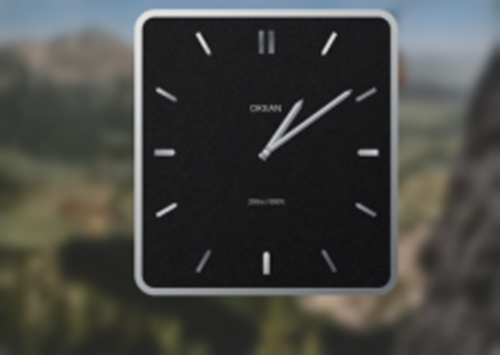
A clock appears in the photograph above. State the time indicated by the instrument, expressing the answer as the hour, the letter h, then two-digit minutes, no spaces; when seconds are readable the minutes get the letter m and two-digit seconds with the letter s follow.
1h09
